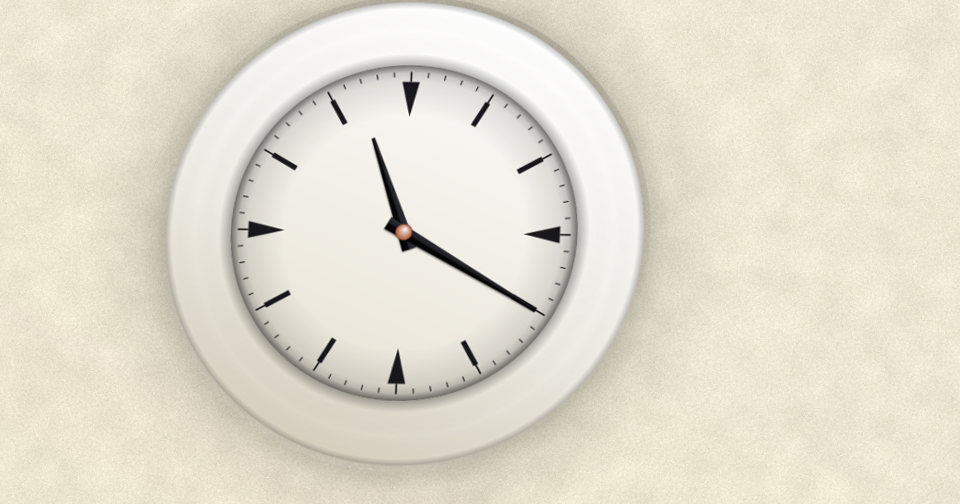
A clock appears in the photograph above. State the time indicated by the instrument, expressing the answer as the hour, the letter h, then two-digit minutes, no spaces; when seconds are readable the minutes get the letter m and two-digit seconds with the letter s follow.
11h20
